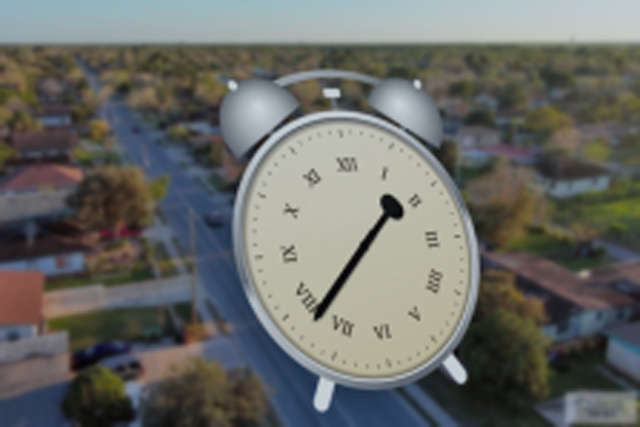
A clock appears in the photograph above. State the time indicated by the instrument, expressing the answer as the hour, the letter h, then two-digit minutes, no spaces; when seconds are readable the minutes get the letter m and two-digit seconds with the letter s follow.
1h38
